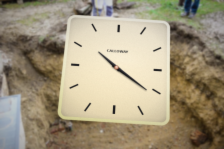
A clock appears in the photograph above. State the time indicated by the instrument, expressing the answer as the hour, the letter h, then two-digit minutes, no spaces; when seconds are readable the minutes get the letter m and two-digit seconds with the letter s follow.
10h21
